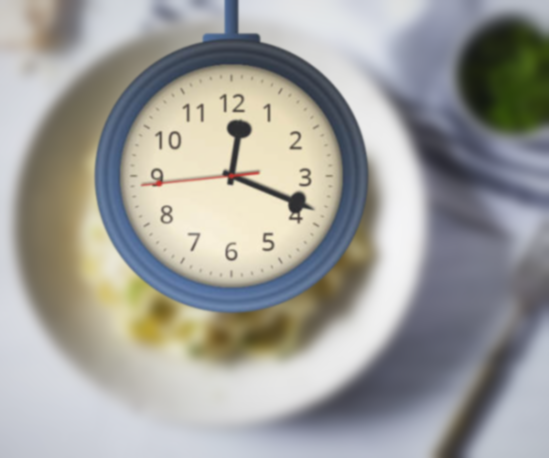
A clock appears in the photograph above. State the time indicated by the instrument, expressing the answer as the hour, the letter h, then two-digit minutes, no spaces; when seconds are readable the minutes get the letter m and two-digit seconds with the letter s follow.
12h18m44s
